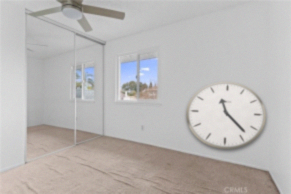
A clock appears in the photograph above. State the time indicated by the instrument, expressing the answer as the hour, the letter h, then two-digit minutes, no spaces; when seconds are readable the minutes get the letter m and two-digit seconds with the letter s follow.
11h23
